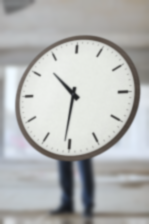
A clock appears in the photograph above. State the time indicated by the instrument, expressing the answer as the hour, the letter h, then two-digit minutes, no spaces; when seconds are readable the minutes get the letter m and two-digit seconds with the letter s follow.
10h31
